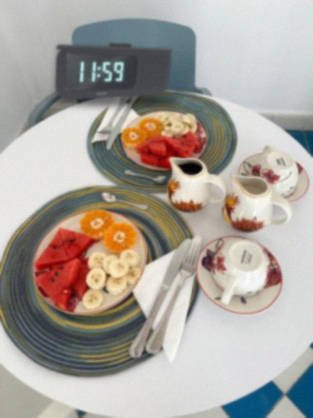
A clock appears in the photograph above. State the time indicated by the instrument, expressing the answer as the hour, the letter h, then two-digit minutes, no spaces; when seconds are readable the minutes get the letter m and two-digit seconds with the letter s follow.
11h59
